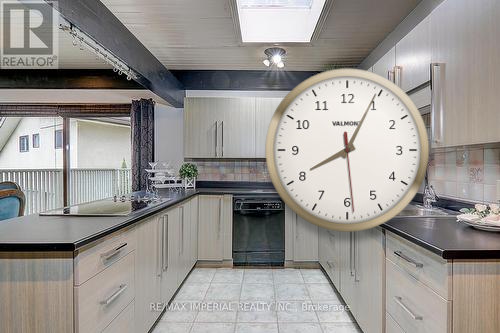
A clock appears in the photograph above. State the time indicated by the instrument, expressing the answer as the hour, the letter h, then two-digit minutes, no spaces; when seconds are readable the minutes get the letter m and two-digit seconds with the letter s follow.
8h04m29s
